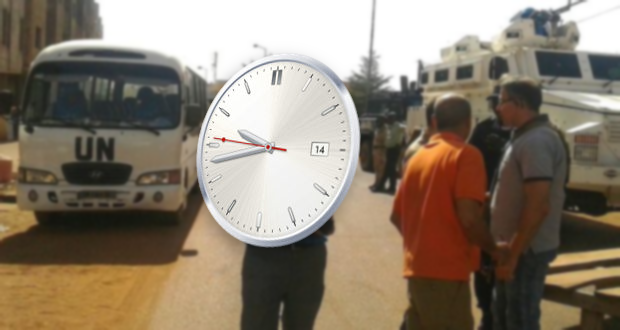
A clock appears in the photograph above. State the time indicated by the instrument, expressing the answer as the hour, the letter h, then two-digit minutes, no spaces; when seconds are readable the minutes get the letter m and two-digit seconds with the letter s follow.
9h42m46s
